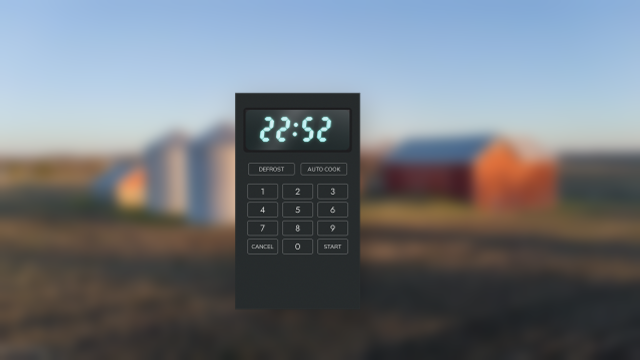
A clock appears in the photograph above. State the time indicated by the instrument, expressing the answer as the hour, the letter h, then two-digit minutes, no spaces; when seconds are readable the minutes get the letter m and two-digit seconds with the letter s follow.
22h52
